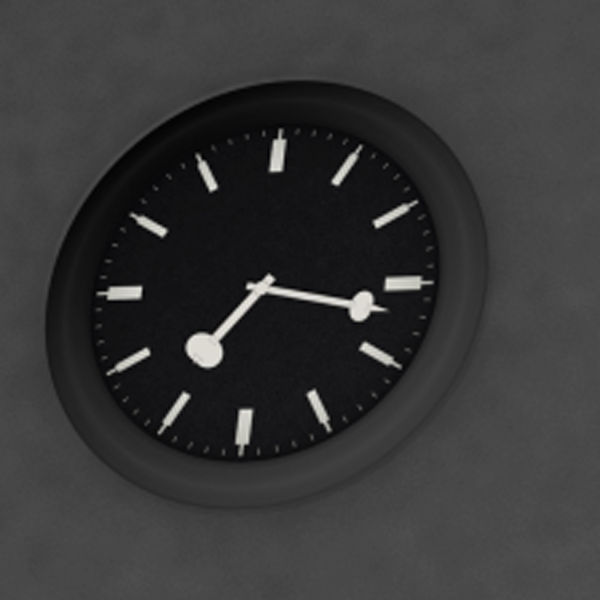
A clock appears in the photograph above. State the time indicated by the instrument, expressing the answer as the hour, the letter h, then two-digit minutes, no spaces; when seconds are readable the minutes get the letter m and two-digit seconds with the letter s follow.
7h17
